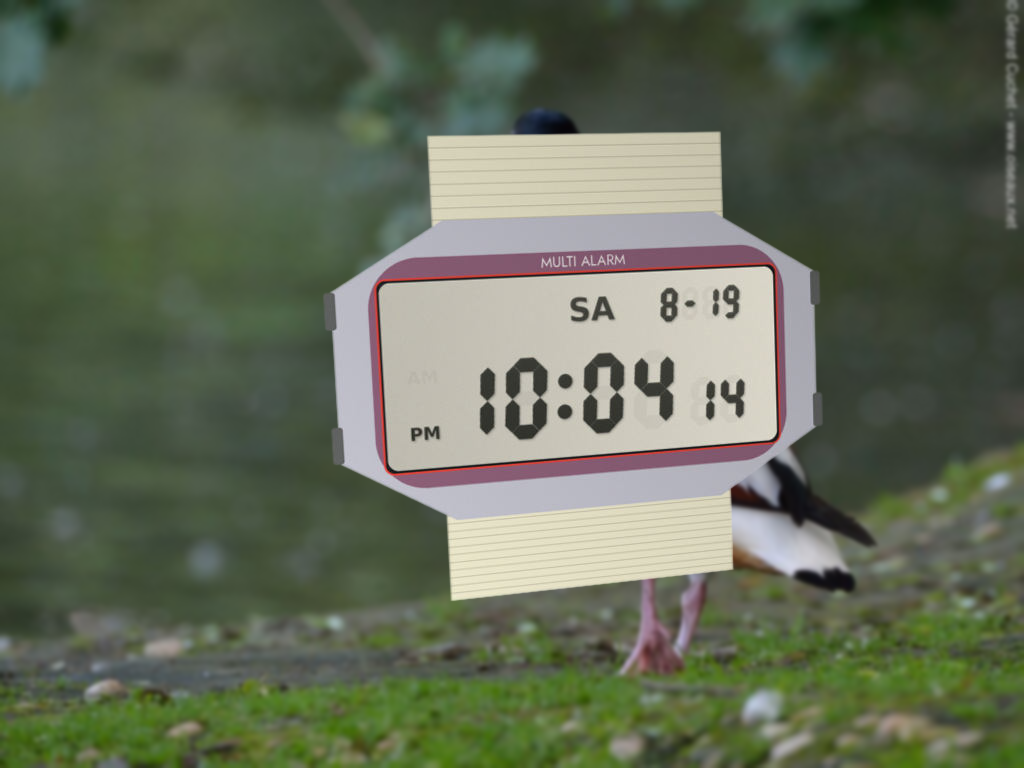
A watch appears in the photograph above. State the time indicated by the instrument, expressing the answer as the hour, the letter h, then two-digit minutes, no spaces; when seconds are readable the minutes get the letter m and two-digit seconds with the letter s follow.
10h04m14s
